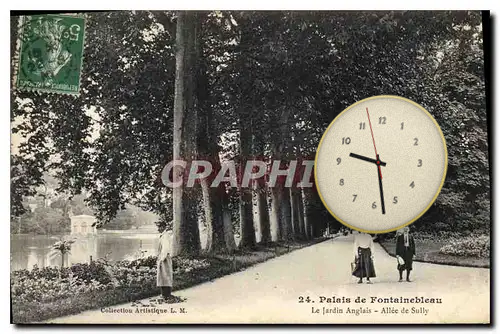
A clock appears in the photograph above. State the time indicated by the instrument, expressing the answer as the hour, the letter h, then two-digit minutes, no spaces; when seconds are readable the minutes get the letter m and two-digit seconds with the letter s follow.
9h27m57s
